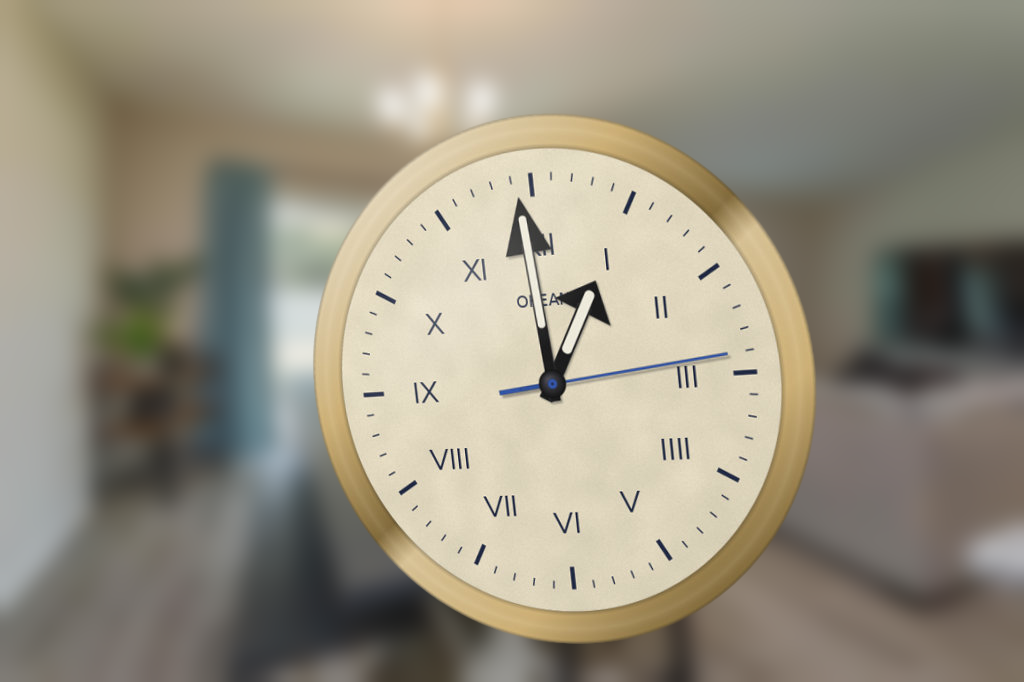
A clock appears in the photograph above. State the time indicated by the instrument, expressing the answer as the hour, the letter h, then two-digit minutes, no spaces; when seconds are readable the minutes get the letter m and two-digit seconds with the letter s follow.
12h59m14s
